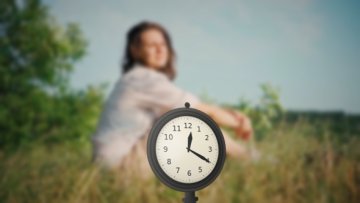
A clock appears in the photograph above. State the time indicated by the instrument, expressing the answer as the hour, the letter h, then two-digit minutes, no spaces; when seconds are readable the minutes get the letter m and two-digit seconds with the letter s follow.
12h20
